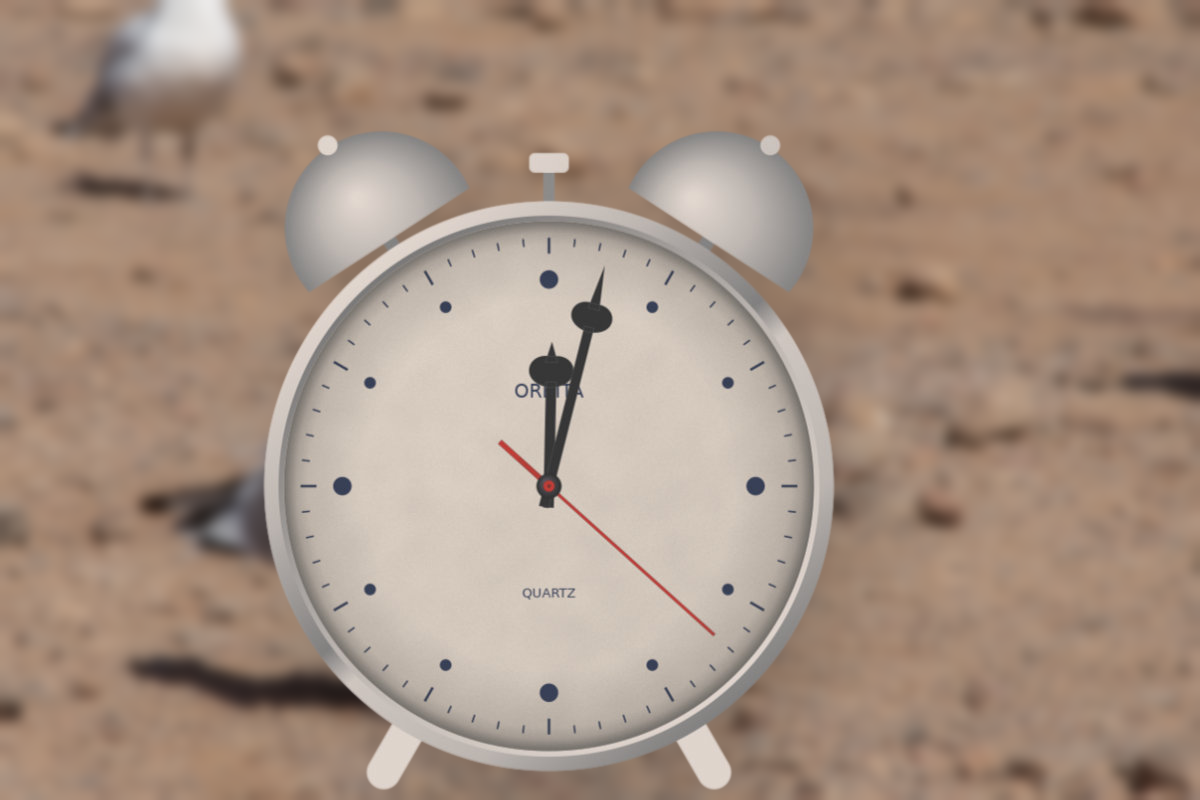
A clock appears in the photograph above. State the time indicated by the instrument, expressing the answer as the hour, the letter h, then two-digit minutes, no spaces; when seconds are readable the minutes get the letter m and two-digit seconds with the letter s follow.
12h02m22s
